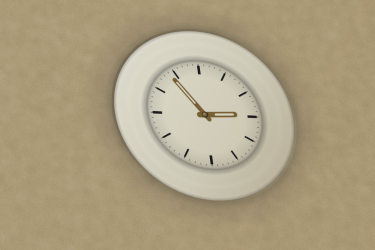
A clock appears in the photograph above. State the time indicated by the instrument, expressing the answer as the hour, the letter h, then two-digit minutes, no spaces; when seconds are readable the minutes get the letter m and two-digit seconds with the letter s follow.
2h54
